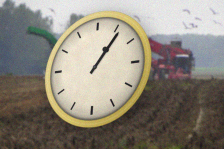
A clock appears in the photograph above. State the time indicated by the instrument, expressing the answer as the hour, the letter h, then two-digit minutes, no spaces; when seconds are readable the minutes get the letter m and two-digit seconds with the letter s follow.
1h06
